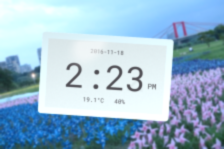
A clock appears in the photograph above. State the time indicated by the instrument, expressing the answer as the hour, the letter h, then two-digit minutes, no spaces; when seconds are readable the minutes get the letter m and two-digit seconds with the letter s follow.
2h23
